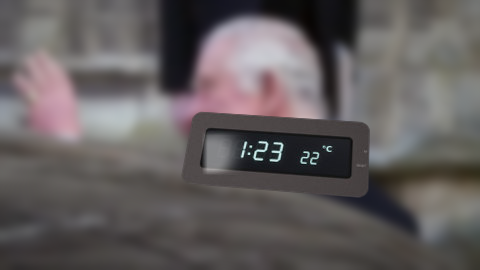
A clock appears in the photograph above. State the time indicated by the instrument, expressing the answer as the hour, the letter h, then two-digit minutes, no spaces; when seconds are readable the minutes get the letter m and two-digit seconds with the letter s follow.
1h23
